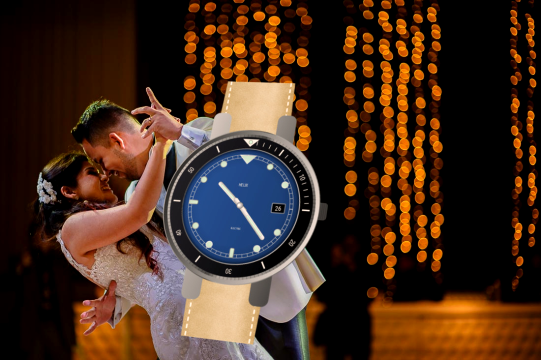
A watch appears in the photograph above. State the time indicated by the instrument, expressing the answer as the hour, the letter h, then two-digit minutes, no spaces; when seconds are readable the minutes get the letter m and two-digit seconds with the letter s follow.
10h23
